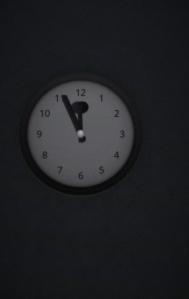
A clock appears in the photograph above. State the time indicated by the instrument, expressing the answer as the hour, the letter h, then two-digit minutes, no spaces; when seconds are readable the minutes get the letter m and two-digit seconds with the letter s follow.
11h56
